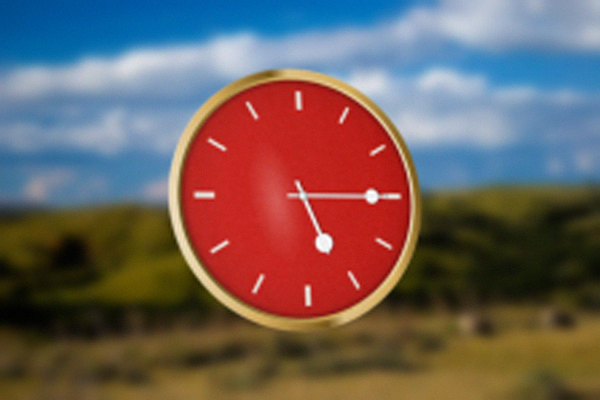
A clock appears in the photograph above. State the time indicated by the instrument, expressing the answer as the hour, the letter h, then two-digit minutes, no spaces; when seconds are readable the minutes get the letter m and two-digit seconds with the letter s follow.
5h15
